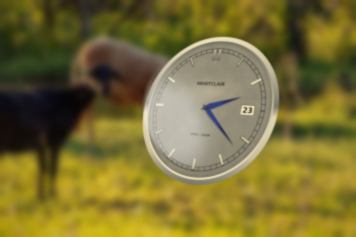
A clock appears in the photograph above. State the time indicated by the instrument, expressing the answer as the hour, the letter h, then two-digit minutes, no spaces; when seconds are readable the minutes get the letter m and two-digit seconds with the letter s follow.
2h22
